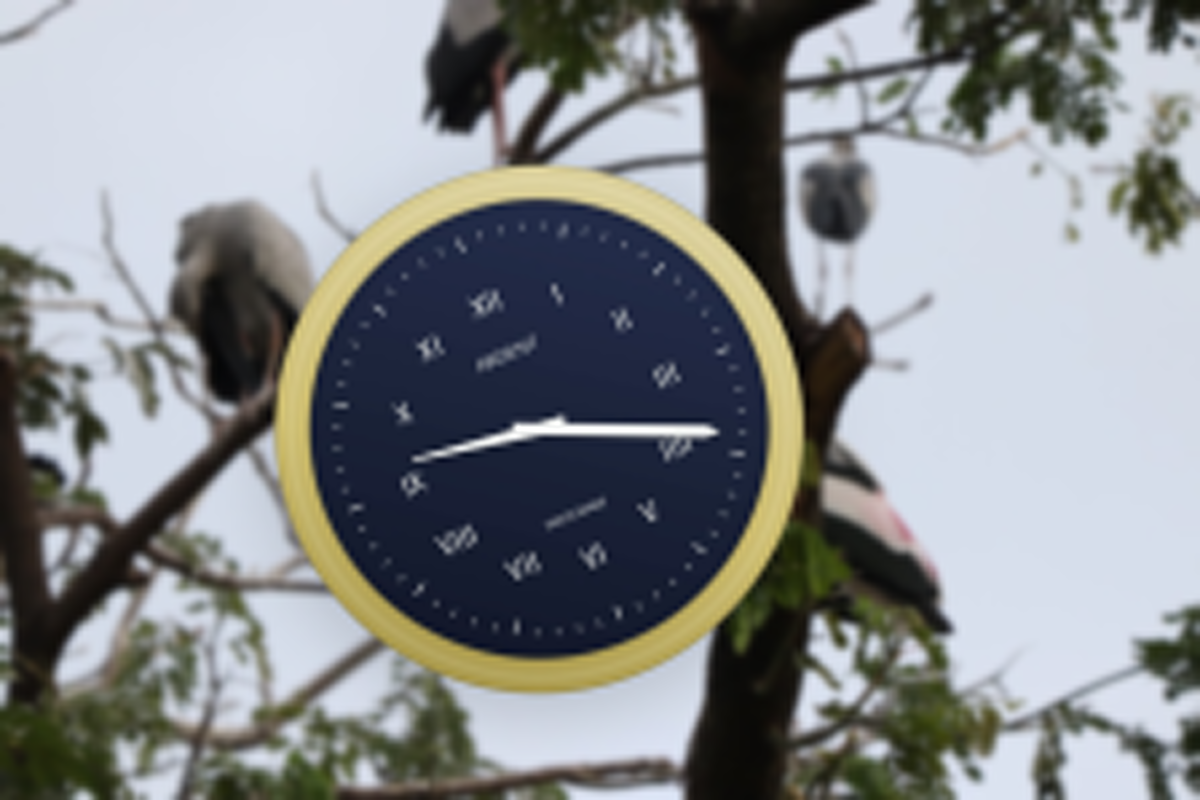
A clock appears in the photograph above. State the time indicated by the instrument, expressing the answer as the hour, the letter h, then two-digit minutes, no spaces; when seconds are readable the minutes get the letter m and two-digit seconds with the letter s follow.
9h19
